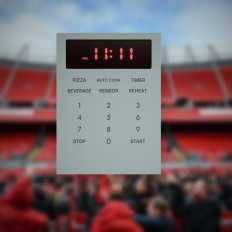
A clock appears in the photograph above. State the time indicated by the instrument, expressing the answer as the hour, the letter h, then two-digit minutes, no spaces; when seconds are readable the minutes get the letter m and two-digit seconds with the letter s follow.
11h11
